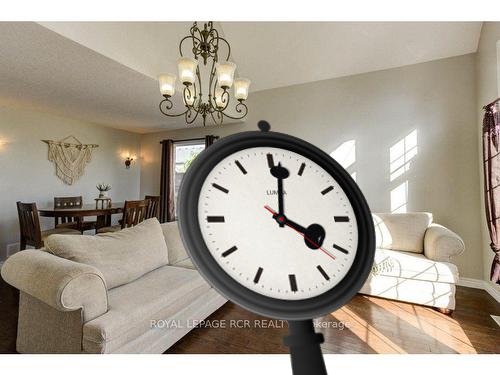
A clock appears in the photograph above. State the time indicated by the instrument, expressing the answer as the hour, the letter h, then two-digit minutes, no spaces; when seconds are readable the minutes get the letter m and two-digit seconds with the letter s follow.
4h01m22s
